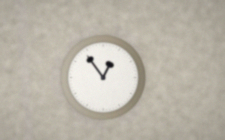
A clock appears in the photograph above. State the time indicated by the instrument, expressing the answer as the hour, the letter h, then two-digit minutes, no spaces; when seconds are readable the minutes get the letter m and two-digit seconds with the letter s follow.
12h54
